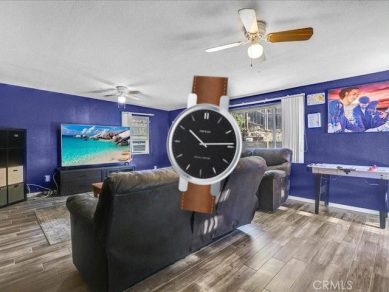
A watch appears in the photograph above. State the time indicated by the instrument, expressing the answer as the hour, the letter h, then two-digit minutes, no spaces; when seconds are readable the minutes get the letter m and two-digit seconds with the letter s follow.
10h14
